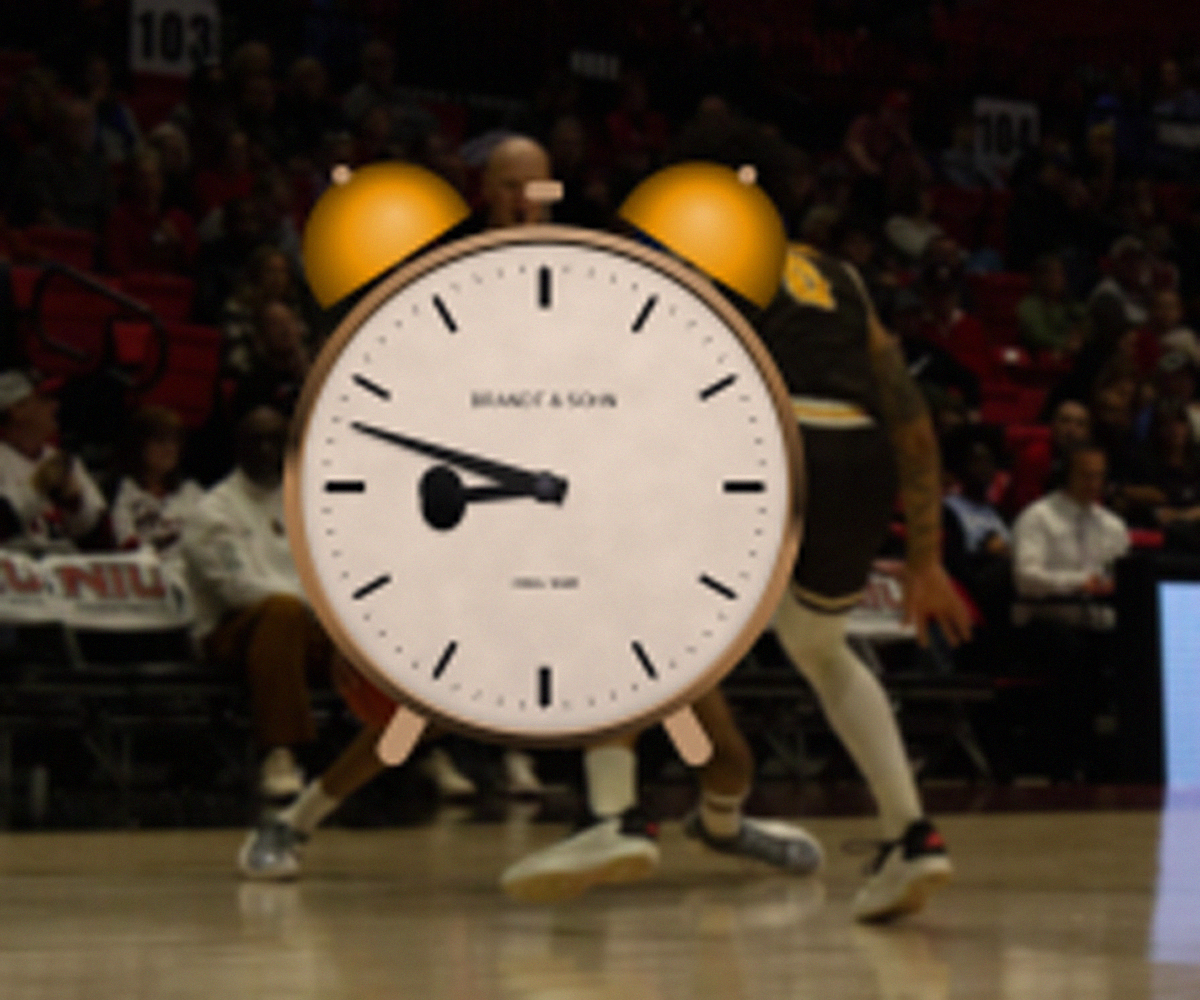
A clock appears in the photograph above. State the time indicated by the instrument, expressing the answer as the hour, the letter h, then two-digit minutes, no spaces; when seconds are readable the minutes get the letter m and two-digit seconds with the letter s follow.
8h48
